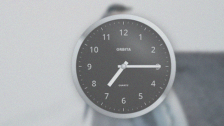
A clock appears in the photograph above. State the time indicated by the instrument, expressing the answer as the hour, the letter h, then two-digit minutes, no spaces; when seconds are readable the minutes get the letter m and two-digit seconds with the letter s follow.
7h15
